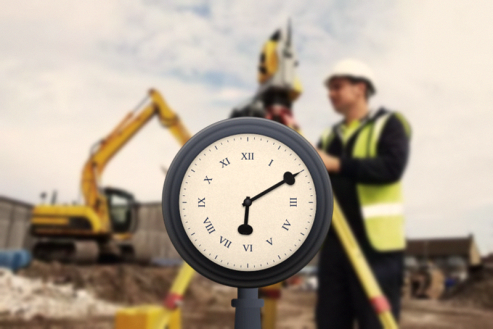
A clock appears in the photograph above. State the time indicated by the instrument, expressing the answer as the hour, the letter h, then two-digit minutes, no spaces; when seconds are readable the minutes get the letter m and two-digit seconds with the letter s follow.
6h10
